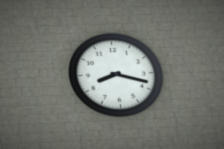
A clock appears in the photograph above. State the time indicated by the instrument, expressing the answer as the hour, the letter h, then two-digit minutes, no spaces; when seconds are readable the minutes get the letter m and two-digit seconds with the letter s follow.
8h18
